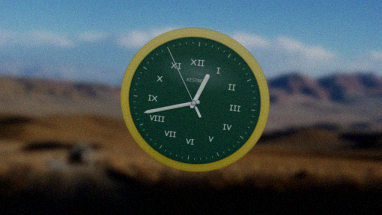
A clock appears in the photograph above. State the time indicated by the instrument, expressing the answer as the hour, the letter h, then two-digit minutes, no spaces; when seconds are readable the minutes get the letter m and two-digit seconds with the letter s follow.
12h41m55s
